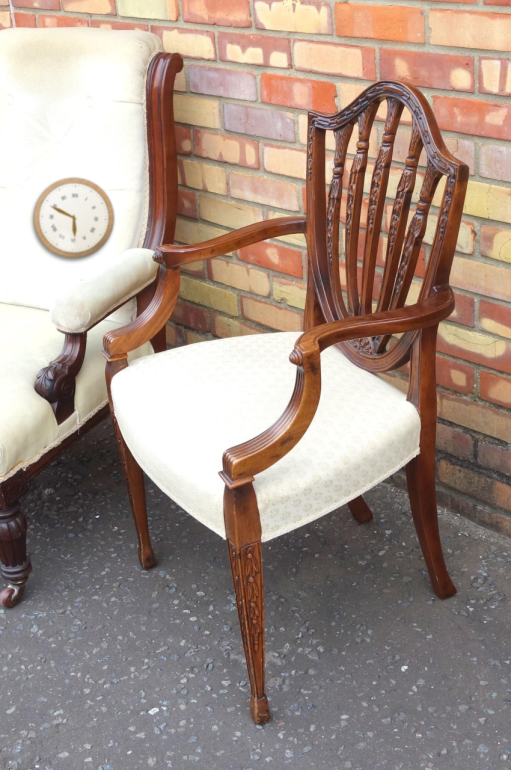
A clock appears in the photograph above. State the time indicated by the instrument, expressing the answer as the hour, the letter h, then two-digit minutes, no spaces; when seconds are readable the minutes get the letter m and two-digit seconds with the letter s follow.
5h49
